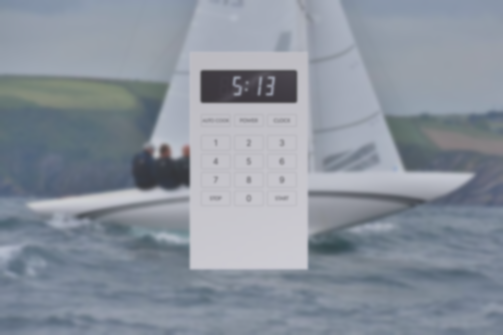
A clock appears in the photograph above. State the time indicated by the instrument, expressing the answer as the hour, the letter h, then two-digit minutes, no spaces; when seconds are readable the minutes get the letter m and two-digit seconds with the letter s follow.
5h13
